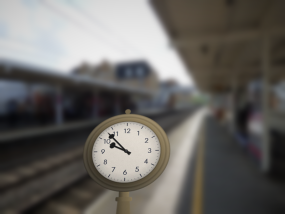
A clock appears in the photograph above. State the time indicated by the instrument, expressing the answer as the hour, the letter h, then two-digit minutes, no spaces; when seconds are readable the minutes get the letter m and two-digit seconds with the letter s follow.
9h53
